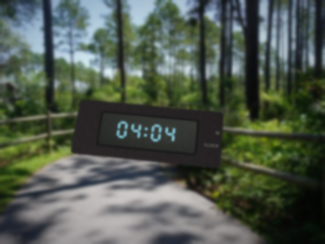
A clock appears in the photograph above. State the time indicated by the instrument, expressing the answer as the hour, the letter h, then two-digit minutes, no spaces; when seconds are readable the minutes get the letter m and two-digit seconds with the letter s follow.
4h04
